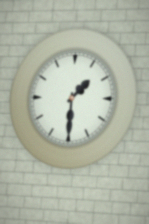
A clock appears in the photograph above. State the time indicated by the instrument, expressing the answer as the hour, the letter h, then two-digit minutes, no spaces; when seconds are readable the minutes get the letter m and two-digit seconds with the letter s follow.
1h30
